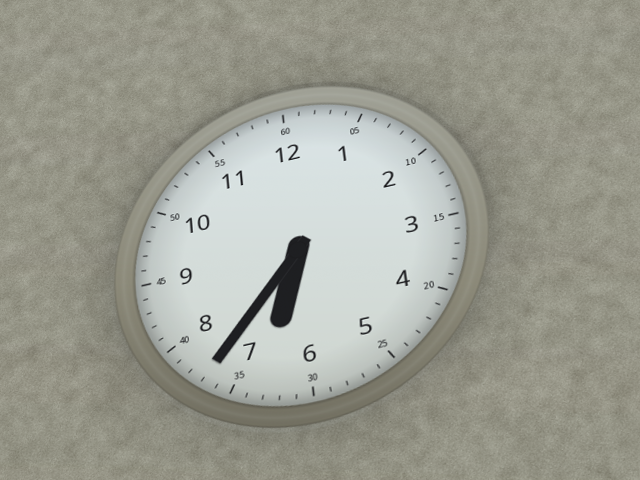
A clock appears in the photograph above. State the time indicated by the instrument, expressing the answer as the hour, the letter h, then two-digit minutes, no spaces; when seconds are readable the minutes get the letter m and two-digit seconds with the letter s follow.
6h37
